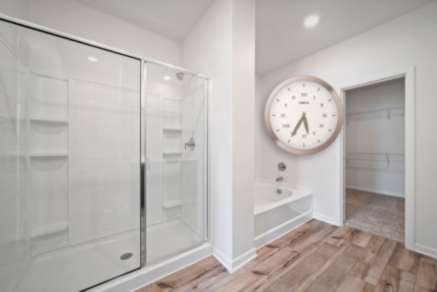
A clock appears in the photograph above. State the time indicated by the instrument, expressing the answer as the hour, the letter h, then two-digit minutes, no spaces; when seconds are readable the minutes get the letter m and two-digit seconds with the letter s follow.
5h35
